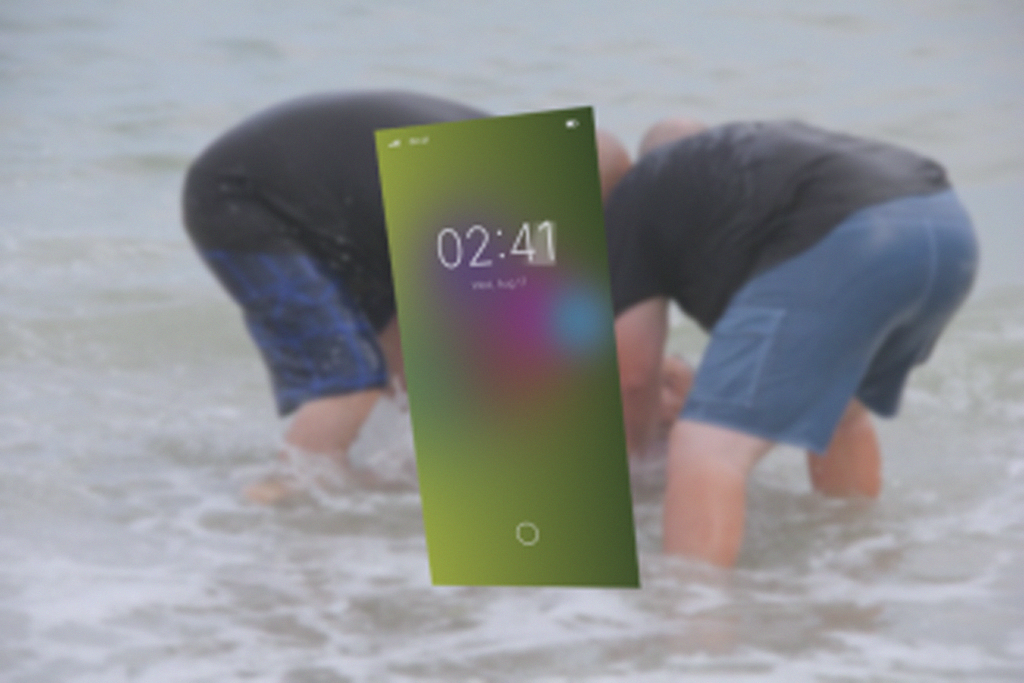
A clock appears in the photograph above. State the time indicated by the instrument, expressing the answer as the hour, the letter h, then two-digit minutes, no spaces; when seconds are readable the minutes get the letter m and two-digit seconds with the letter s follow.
2h41
